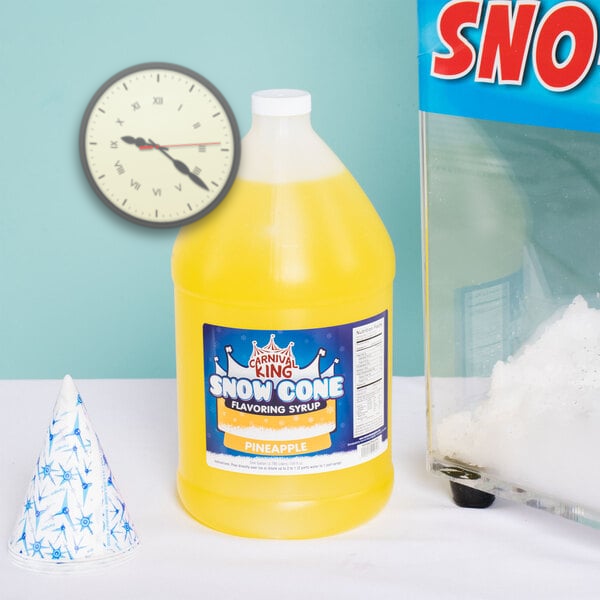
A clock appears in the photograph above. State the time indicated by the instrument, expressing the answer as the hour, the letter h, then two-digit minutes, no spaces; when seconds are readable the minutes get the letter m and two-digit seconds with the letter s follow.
9h21m14s
